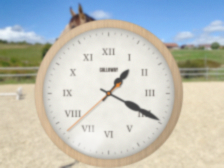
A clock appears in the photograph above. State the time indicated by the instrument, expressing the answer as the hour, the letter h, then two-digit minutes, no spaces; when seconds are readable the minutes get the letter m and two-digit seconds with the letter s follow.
1h19m38s
